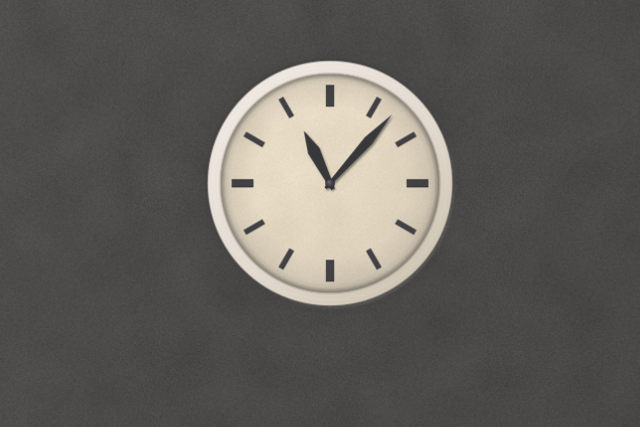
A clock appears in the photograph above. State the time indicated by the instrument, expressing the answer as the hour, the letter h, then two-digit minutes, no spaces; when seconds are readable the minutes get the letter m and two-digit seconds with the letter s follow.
11h07
